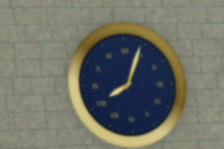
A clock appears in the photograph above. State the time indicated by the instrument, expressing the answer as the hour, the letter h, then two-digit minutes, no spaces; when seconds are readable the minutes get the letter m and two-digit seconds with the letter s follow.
8h04
